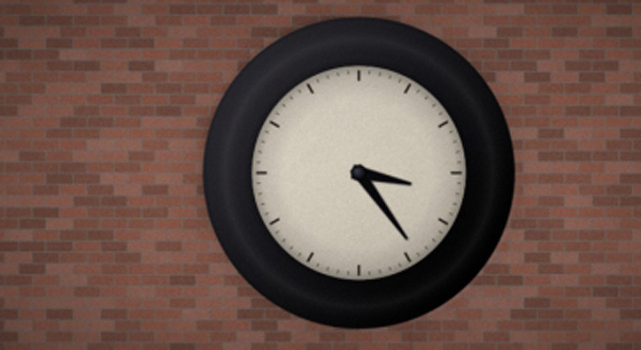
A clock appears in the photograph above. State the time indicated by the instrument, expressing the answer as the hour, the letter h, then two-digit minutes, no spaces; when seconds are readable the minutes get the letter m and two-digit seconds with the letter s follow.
3h24
